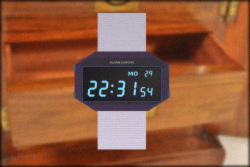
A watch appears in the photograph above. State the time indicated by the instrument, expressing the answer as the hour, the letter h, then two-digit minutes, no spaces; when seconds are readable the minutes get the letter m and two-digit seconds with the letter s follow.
22h31m54s
